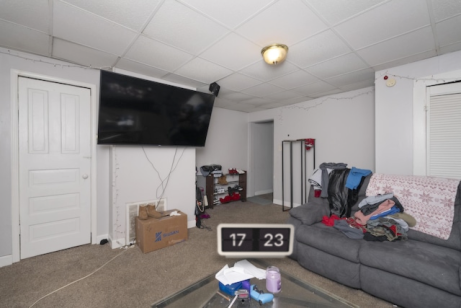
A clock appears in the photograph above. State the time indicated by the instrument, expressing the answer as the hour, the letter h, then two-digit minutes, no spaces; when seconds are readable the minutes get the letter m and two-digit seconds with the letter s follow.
17h23
